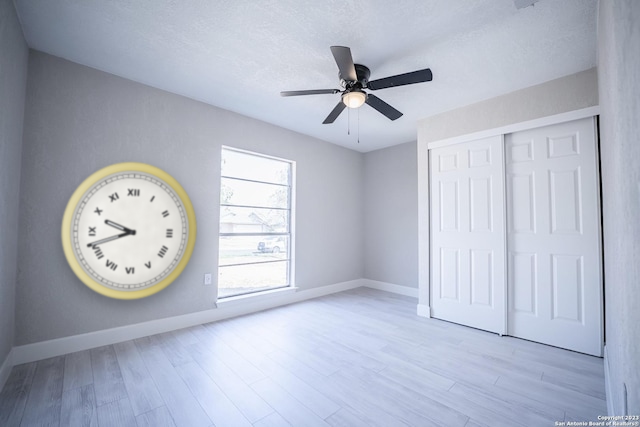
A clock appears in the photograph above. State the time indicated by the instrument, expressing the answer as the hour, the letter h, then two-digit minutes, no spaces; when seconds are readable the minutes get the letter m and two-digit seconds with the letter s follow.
9h42
